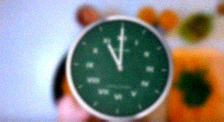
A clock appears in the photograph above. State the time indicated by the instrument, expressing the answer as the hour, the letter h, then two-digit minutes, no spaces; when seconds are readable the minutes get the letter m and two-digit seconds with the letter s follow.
11h00
